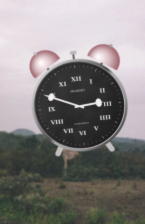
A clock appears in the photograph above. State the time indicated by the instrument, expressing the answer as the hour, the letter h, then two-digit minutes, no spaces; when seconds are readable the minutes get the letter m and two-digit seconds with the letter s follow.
2h49
